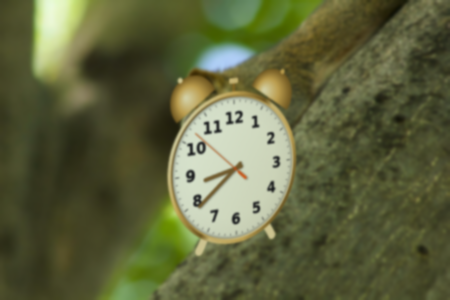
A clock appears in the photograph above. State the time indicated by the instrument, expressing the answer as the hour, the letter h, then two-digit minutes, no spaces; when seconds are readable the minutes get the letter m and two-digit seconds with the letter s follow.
8h38m52s
